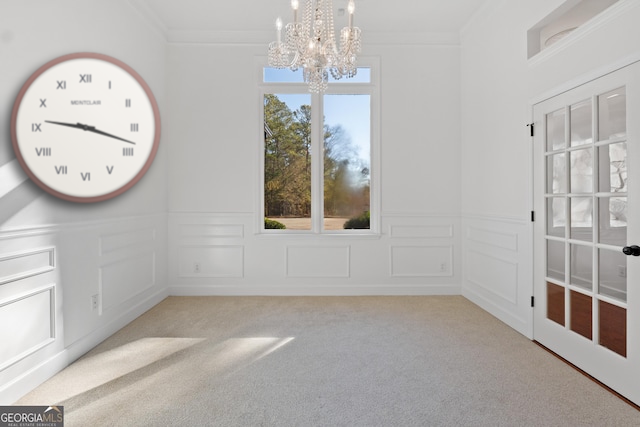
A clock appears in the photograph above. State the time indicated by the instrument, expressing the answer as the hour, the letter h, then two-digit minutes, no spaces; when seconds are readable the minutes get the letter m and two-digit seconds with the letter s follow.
9h18
